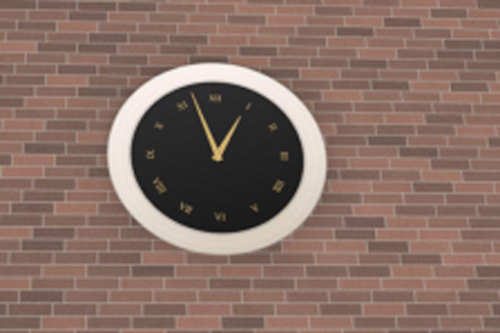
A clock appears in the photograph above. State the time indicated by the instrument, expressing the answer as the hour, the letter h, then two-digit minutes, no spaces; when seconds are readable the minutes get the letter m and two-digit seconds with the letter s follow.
12h57
